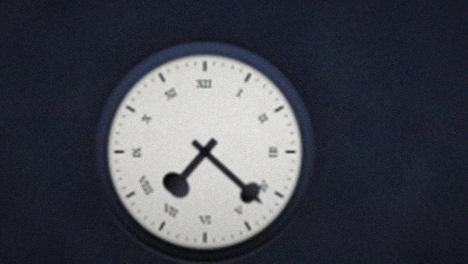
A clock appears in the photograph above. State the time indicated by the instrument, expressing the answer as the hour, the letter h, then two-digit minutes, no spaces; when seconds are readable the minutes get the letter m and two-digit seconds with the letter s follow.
7h22
